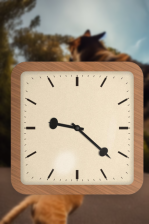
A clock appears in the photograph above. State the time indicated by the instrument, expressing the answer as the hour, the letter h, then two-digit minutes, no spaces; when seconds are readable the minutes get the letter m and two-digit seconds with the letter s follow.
9h22
